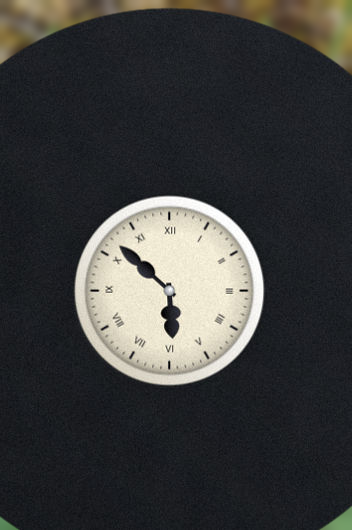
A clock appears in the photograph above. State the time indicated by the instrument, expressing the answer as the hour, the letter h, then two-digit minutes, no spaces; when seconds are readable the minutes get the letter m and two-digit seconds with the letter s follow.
5h52
